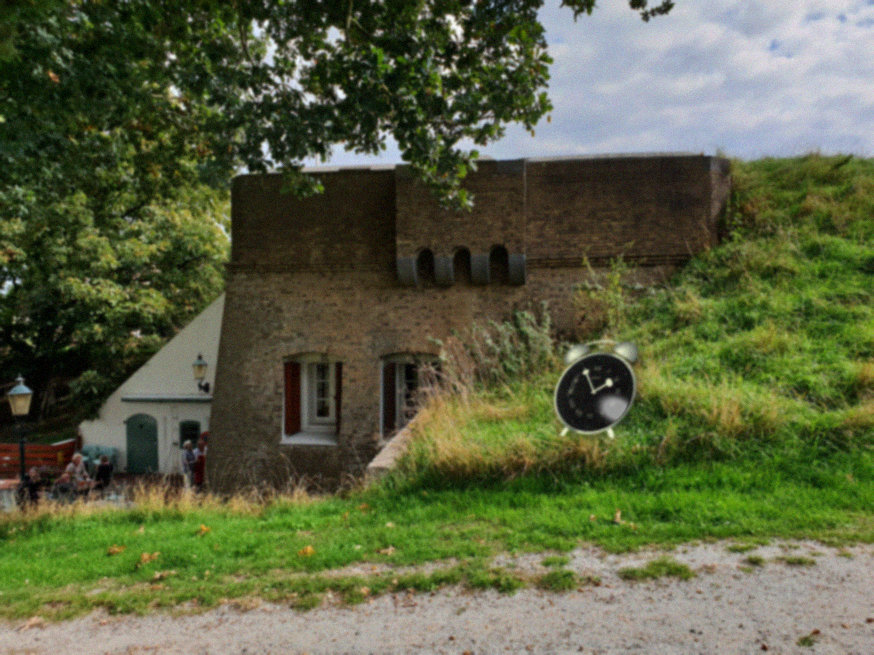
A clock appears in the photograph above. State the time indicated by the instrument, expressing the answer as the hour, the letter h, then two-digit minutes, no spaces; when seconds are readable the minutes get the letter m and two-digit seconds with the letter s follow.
1h55
